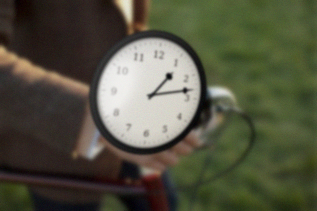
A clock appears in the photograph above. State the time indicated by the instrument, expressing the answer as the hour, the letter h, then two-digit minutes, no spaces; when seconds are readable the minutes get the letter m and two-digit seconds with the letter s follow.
1h13
